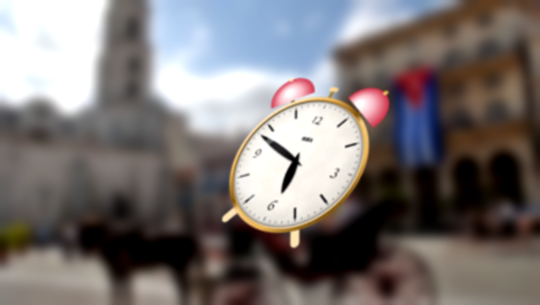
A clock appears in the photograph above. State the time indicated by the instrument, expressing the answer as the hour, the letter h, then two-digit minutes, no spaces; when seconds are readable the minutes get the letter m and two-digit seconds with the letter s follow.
5h48
